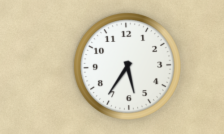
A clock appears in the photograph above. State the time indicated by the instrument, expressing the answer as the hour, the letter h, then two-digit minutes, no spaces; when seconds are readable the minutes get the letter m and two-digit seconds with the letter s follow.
5h36
